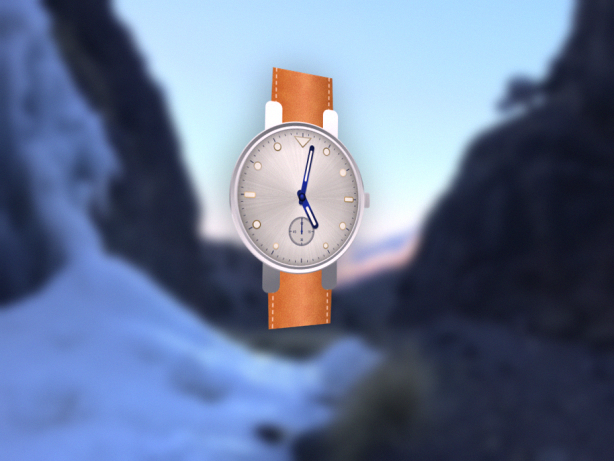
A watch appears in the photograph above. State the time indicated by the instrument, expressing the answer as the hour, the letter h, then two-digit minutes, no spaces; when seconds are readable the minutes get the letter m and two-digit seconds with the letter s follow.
5h02
